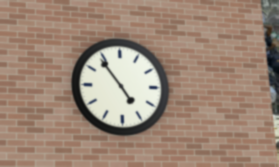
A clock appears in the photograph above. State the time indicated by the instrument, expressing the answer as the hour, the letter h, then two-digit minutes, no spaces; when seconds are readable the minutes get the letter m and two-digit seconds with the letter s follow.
4h54
